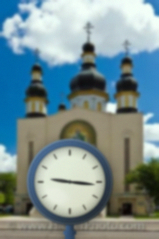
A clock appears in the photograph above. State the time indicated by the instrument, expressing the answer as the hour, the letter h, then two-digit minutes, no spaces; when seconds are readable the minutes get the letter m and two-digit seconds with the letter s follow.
9h16
